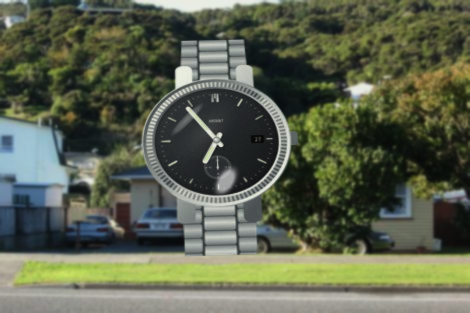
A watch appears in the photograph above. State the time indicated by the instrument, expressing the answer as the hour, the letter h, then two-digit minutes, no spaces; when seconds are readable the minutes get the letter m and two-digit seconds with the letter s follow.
6h54
